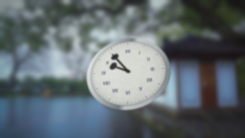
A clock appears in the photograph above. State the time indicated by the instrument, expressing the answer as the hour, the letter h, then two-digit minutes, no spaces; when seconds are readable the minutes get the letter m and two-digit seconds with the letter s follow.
9h54
